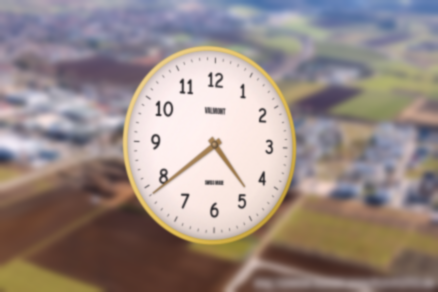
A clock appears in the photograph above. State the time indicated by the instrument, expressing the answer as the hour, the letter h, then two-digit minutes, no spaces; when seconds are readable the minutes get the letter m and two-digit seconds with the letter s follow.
4h39
